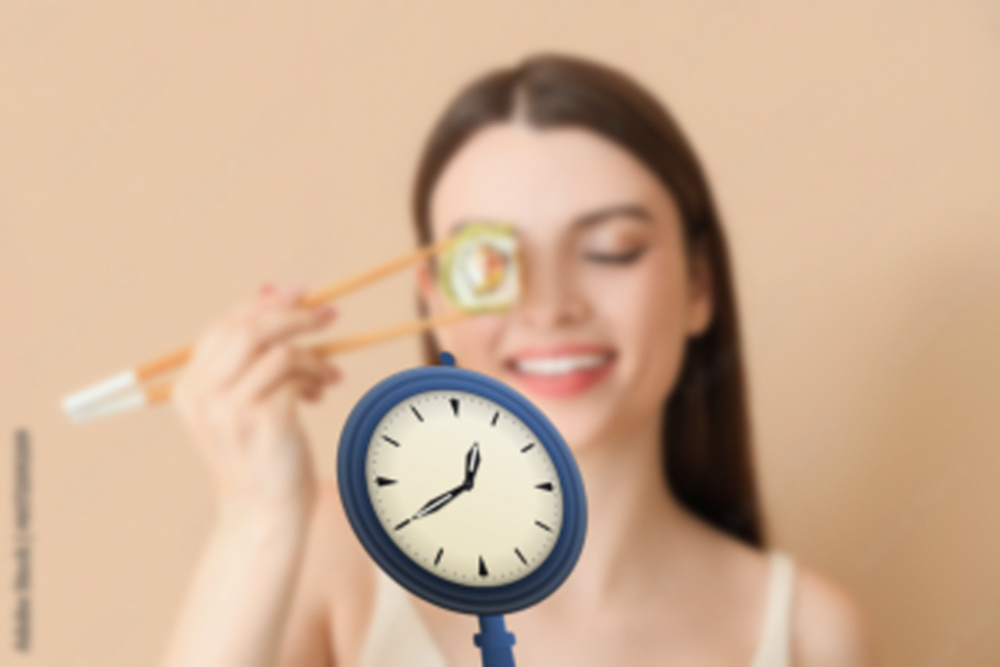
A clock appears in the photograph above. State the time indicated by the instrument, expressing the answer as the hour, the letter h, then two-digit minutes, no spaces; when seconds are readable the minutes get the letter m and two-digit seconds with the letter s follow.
12h40
